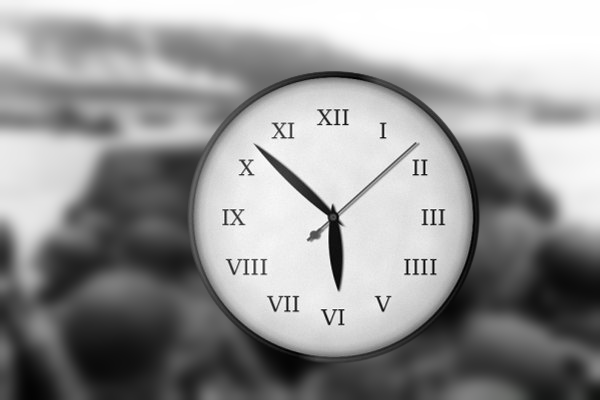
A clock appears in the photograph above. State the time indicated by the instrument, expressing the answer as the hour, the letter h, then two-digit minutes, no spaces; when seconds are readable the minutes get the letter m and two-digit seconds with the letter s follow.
5h52m08s
